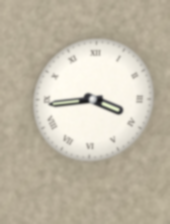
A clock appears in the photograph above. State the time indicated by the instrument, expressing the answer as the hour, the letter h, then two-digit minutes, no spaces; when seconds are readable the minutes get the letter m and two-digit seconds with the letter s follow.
3h44
